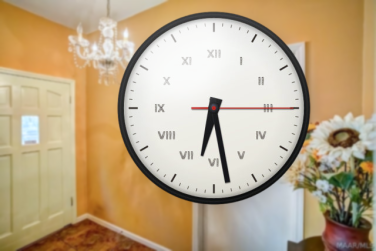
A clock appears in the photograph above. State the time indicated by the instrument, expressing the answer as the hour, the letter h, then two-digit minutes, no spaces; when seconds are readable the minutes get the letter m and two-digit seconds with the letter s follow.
6h28m15s
